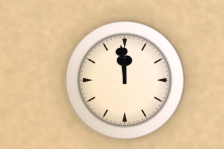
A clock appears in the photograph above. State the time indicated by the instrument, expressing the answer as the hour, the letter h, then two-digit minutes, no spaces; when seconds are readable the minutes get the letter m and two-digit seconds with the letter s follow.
11h59
